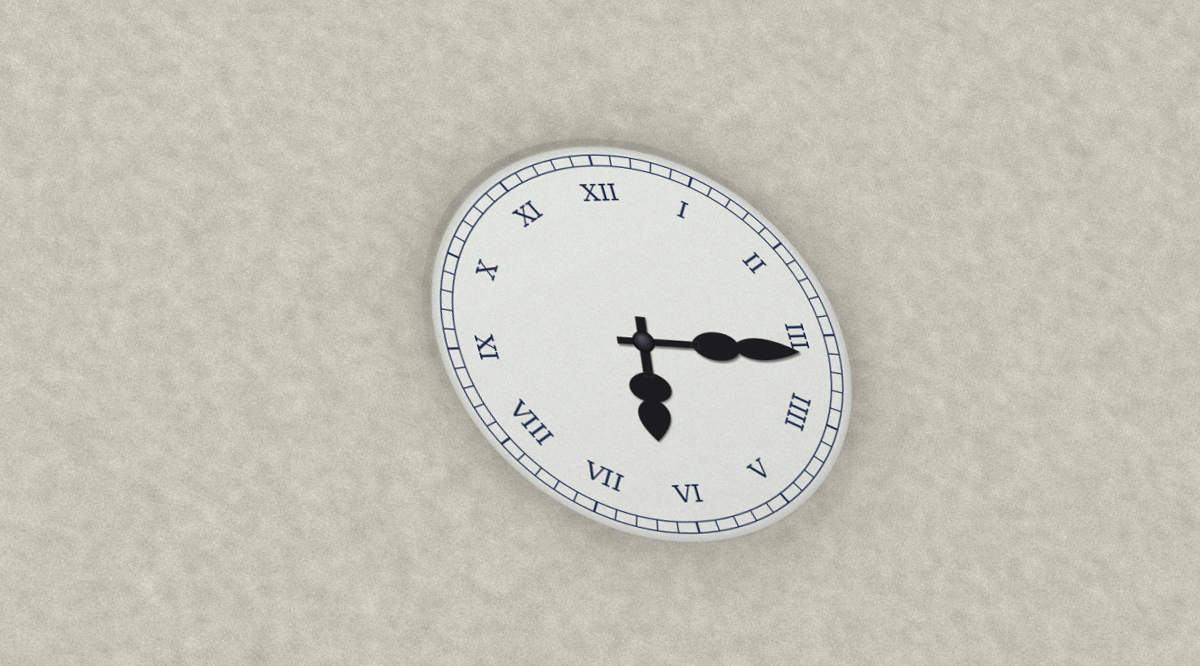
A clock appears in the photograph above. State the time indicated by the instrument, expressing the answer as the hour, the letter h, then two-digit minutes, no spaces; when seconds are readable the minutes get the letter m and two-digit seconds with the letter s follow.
6h16
